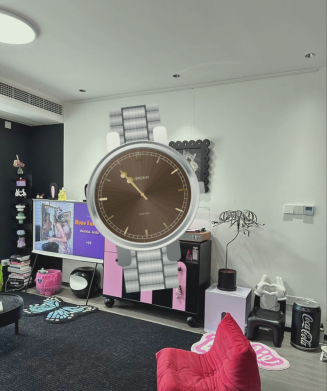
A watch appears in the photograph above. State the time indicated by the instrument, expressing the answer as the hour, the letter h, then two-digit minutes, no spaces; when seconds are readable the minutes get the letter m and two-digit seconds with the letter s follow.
10h54
